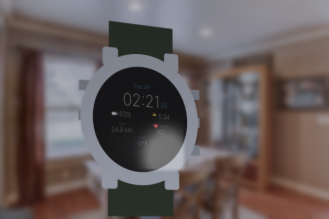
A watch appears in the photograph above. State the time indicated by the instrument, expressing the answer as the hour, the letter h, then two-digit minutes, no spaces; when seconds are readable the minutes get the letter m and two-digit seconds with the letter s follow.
2h21
